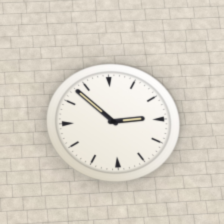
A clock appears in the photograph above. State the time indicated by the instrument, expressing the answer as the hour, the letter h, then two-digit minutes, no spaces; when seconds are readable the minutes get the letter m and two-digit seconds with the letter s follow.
2h53
